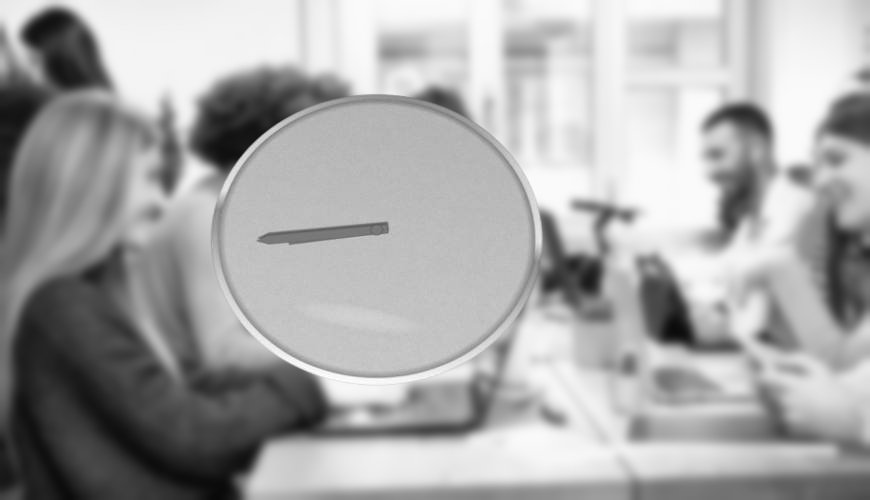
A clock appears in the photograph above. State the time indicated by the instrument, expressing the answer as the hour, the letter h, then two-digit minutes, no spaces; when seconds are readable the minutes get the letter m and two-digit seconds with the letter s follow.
8h44
